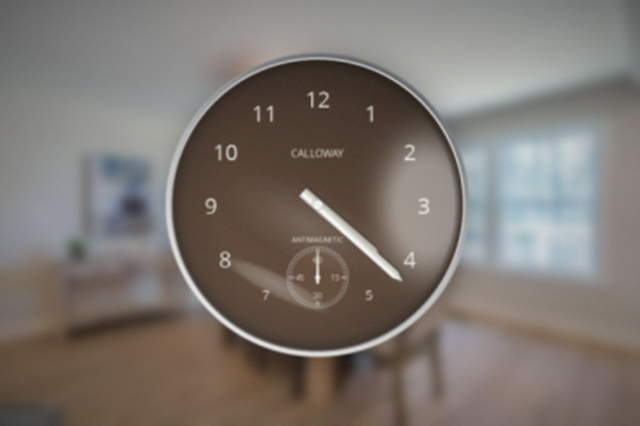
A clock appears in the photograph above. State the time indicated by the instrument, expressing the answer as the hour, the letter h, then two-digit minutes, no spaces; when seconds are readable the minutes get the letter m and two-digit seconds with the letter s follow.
4h22
